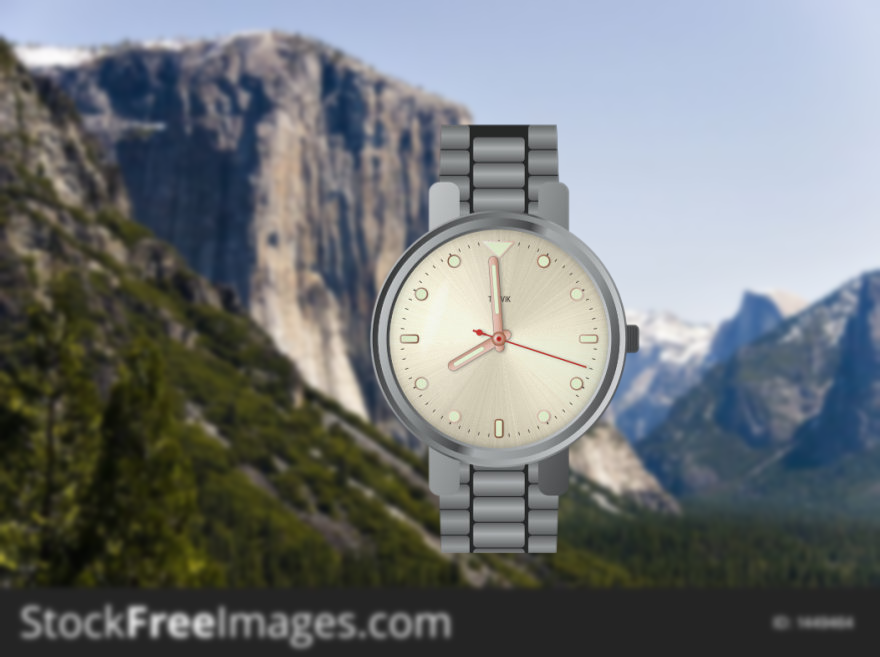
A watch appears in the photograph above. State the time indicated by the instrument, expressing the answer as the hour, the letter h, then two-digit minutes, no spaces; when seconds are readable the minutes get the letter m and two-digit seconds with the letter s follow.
7h59m18s
